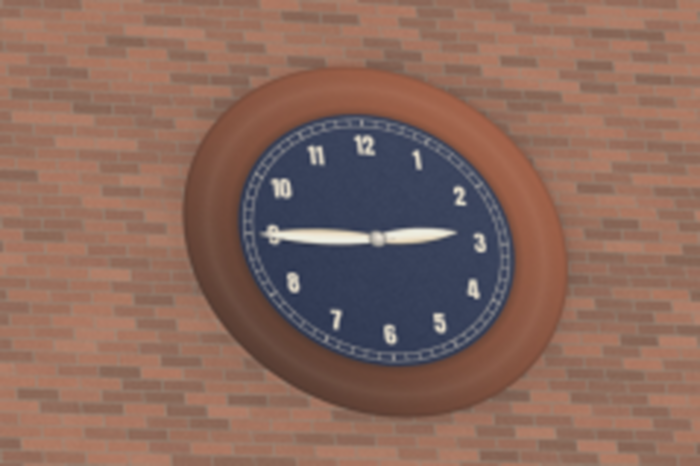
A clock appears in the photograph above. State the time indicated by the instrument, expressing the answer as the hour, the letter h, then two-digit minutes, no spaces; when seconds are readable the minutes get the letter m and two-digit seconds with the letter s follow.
2h45
